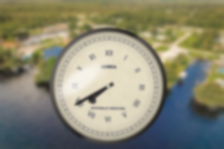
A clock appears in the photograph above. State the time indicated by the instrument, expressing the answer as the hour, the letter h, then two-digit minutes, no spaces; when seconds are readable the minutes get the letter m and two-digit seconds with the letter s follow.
7h40
